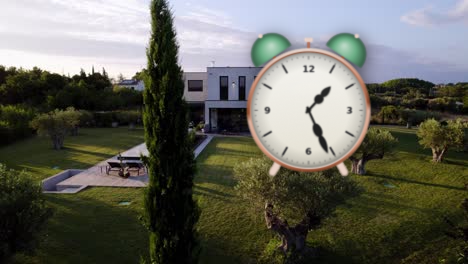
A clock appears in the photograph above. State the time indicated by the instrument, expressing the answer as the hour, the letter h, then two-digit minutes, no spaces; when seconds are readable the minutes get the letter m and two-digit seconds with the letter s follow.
1h26
